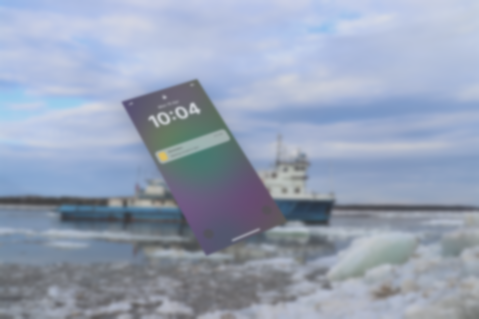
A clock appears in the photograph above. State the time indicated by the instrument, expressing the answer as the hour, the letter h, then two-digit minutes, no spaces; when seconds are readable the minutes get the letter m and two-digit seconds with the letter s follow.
10h04
